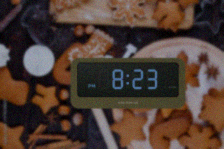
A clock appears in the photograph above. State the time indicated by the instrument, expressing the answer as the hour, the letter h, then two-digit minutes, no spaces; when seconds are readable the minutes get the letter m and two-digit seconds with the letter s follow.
8h23
